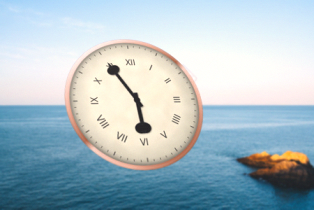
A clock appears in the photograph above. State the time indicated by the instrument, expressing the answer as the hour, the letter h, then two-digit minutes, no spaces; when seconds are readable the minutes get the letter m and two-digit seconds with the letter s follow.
5h55
